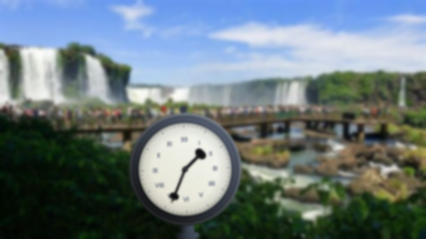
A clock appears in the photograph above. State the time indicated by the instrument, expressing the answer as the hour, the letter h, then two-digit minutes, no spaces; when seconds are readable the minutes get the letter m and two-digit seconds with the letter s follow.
1h34
